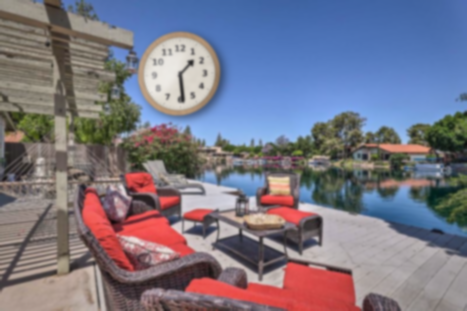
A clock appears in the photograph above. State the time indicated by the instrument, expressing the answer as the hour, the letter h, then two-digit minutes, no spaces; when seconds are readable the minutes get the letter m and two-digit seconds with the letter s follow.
1h29
